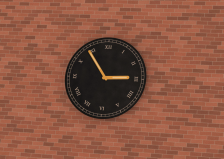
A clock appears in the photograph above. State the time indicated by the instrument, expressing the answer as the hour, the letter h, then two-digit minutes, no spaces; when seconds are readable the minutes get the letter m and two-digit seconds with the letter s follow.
2h54
